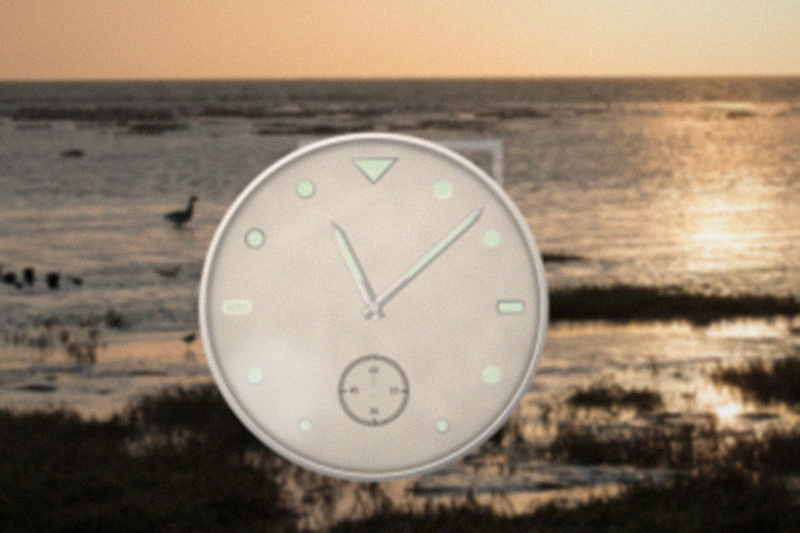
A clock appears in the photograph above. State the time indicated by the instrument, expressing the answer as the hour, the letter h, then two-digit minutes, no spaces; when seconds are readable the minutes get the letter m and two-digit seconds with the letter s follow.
11h08
